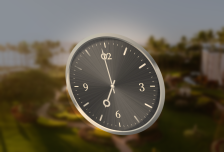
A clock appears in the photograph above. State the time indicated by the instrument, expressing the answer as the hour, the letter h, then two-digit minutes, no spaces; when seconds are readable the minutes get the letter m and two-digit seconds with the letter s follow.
6h59
